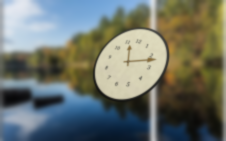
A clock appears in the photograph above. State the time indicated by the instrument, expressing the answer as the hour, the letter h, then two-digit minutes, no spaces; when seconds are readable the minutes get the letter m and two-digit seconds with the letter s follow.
11h12
